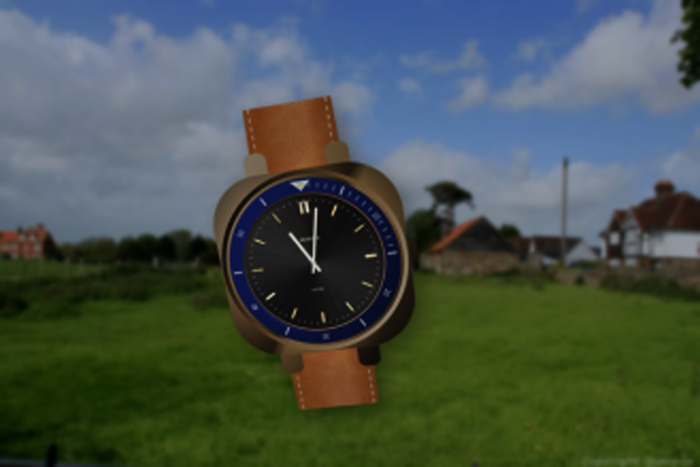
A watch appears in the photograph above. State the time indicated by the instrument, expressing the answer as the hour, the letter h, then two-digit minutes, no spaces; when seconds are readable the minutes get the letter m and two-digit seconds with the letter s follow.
11h02
